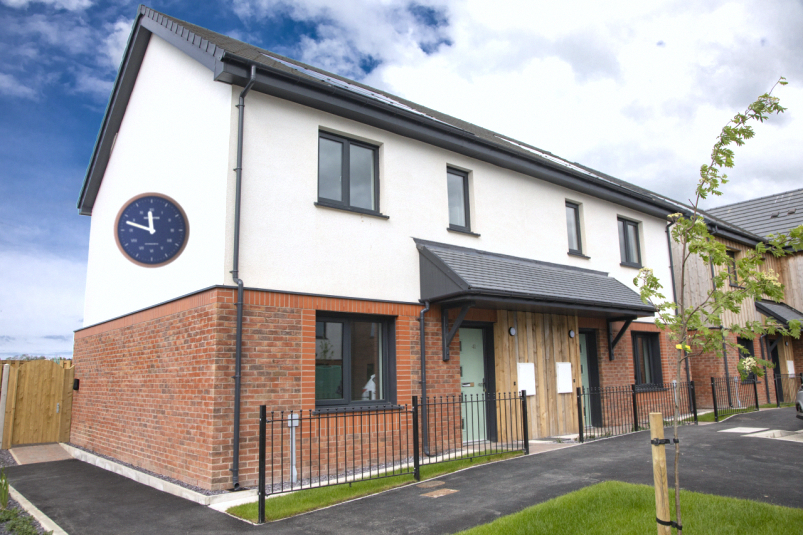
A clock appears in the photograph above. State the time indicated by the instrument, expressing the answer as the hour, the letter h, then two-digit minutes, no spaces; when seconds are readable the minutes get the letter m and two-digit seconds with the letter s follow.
11h48
